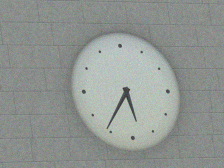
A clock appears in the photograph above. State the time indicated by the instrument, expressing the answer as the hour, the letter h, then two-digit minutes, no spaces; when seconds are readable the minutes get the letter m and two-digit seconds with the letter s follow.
5h36
